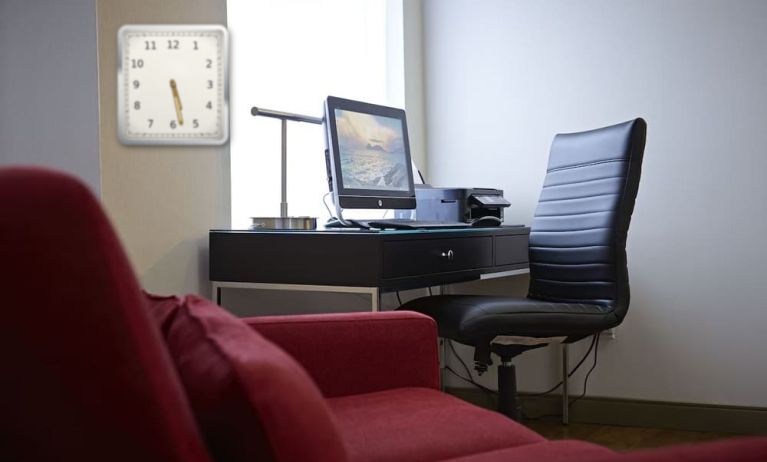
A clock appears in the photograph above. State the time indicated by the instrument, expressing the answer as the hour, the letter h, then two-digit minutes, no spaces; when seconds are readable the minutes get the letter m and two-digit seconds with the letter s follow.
5h28
